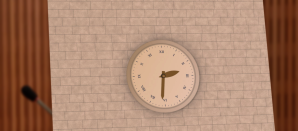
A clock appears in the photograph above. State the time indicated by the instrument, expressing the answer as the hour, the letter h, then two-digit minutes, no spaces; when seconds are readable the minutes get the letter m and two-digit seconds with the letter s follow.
2h31
